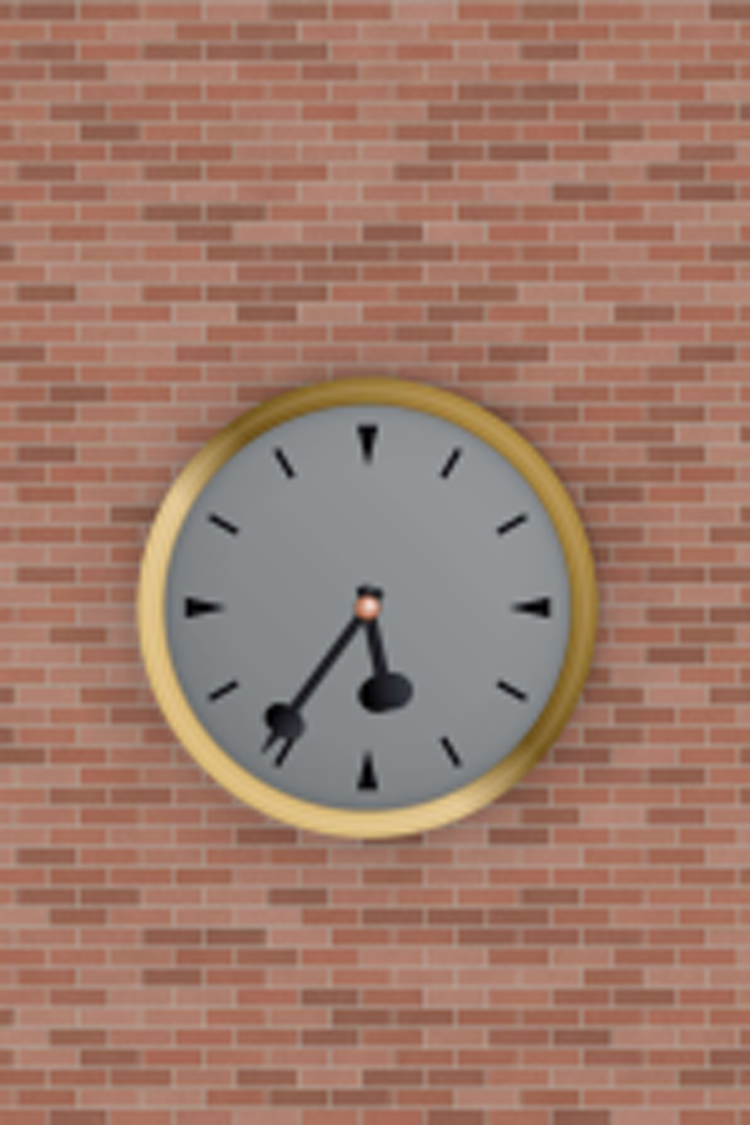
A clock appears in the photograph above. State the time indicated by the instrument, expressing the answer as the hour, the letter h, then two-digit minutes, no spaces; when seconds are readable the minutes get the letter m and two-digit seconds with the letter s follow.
5h36
